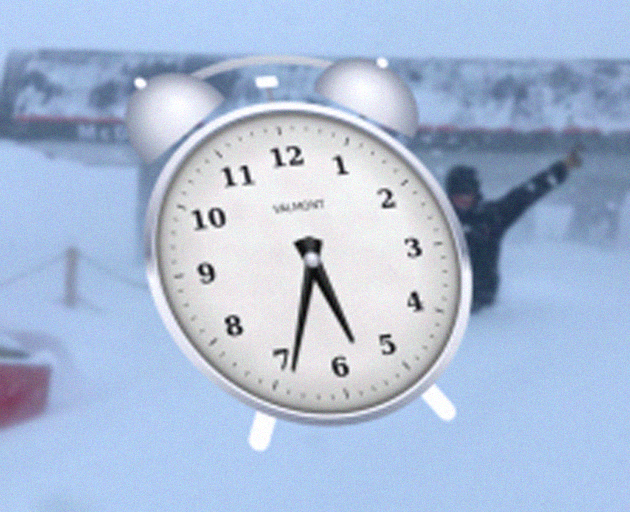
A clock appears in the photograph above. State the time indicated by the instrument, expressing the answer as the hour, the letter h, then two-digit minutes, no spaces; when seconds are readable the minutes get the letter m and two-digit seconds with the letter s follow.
5h34
